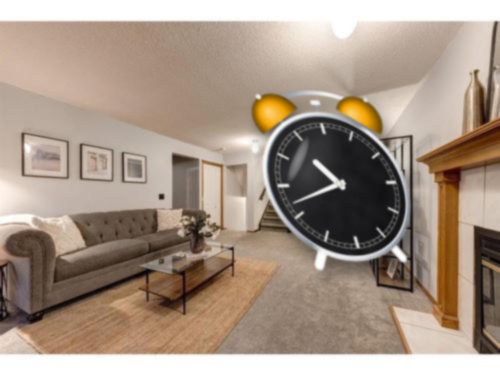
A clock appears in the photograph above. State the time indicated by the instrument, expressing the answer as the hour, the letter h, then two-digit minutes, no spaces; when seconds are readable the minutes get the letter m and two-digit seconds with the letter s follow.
10h42
